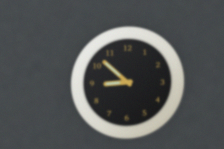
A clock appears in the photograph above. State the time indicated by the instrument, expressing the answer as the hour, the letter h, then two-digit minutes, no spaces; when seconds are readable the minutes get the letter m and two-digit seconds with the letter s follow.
8h52
